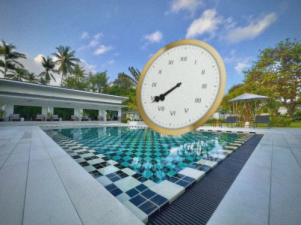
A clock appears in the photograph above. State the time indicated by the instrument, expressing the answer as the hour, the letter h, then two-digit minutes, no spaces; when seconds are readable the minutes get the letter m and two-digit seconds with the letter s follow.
7h39
